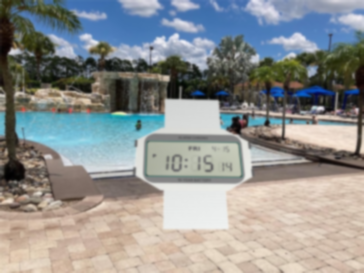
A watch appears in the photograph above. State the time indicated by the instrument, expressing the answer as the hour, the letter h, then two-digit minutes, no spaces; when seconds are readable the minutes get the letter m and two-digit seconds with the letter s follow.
10h15m14s
